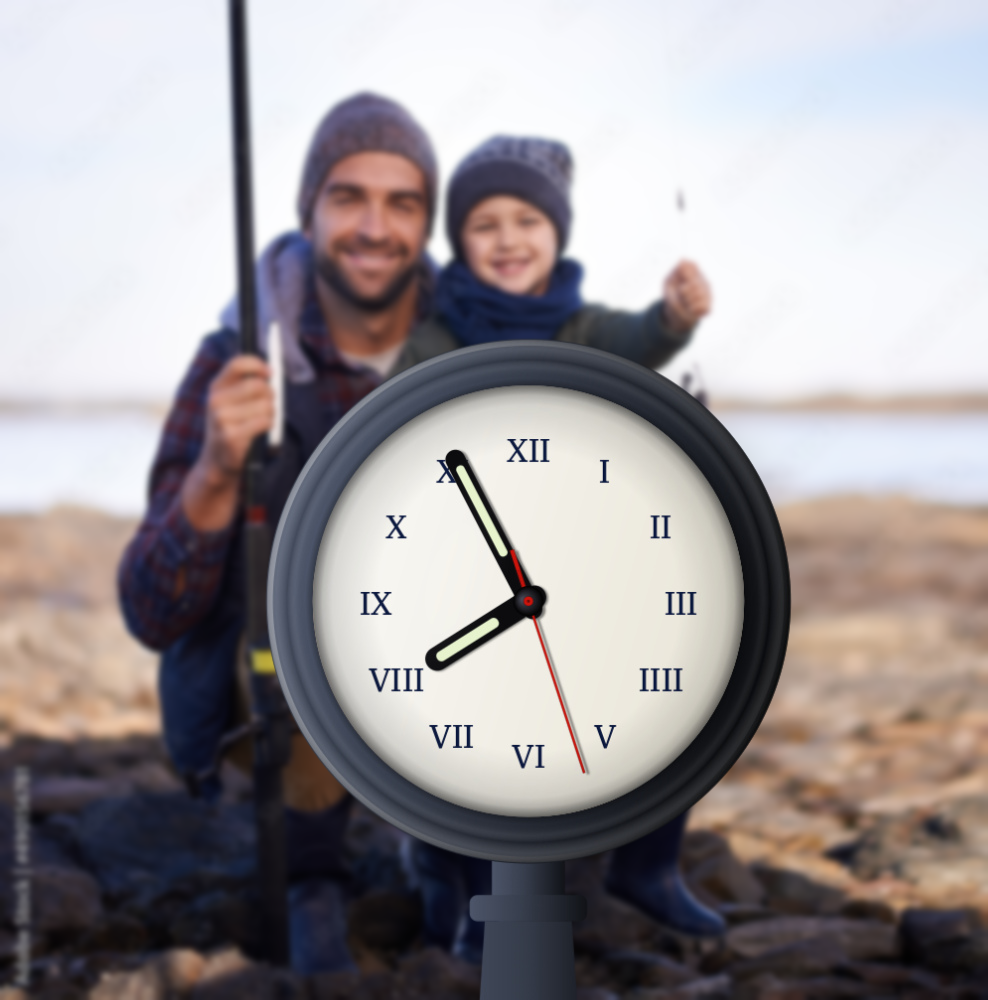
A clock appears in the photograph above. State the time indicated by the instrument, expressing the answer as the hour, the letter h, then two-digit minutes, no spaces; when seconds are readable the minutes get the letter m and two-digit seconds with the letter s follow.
7h55m27s
